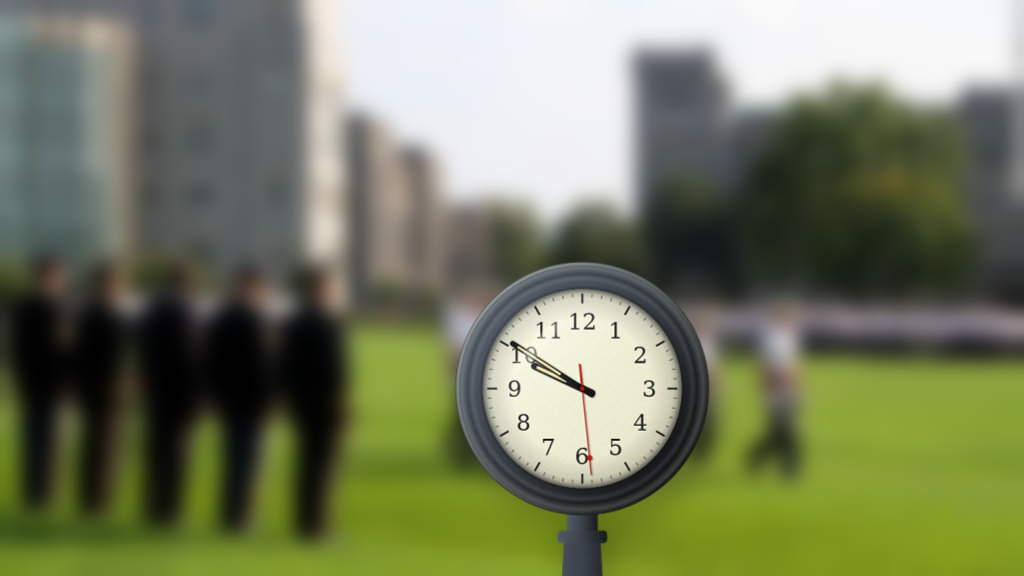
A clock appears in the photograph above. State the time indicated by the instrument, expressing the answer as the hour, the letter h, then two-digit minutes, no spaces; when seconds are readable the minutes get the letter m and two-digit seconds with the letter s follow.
9h50m29s
